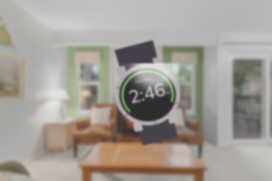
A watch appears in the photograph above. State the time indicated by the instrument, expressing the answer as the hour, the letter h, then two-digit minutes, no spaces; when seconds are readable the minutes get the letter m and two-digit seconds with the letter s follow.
2h46
